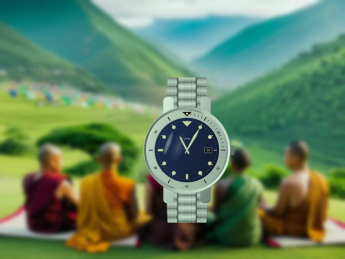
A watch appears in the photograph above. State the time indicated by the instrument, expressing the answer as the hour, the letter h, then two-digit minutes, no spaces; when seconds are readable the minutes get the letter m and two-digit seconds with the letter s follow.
11h05
